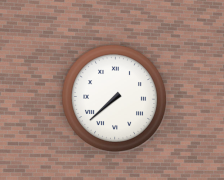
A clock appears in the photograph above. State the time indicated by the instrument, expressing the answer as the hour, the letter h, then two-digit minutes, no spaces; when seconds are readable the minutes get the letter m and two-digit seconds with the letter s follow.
7h38
